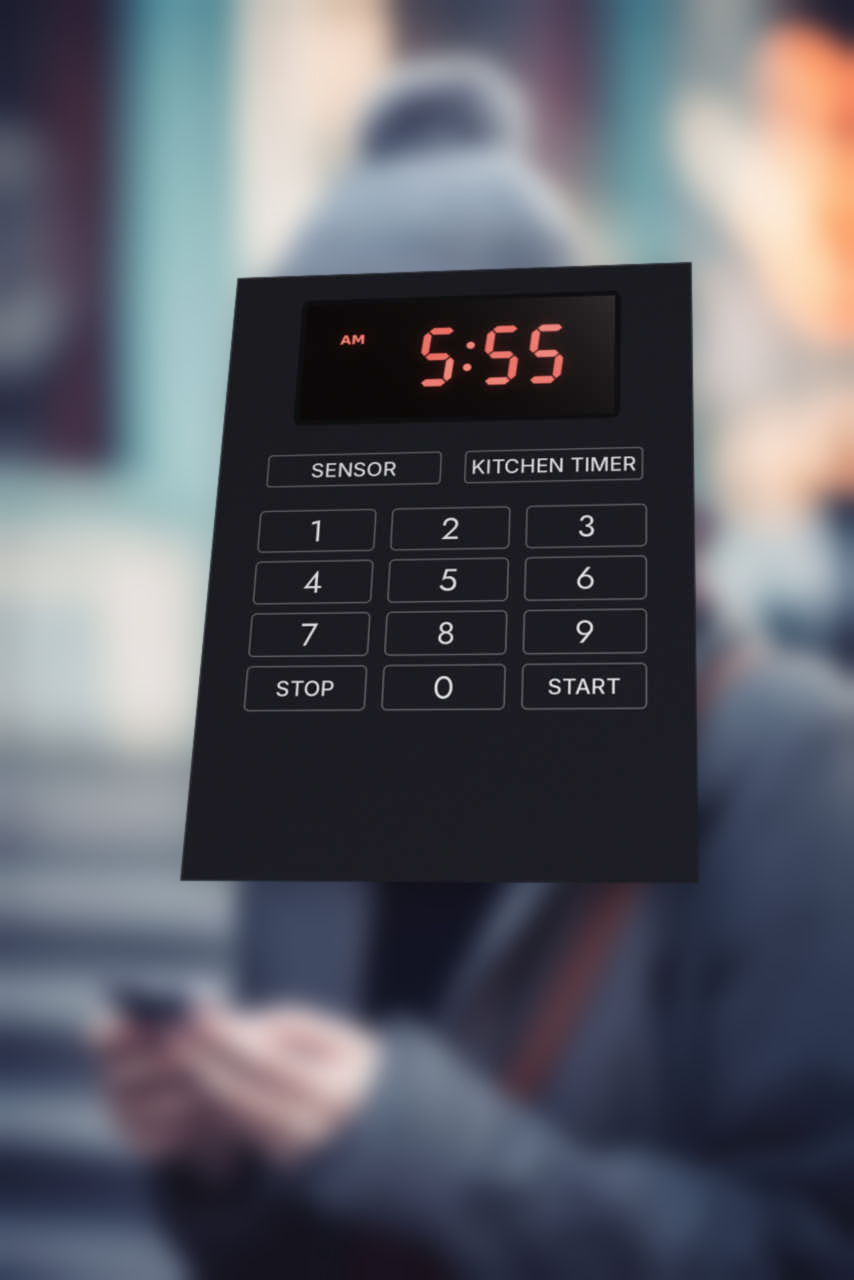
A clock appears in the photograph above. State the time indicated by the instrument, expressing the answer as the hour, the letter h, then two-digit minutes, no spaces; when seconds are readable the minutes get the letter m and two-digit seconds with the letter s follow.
5h55
